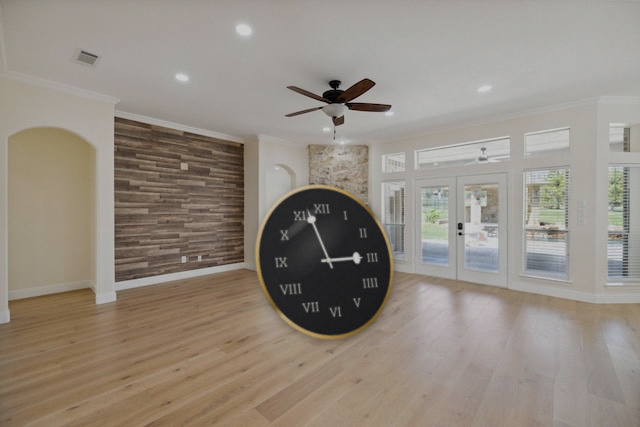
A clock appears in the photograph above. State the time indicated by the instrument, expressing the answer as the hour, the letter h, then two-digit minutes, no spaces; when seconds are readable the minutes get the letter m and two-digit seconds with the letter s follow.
2h57
